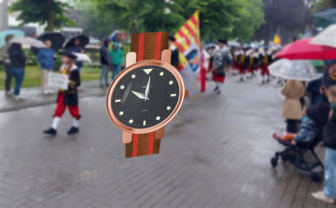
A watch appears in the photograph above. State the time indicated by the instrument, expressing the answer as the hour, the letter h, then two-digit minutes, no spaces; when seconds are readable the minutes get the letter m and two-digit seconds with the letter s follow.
10h01
